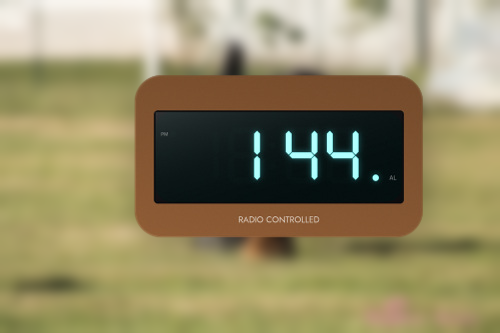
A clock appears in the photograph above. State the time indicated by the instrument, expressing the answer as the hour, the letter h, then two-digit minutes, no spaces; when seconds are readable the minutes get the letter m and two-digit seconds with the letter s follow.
1h44
